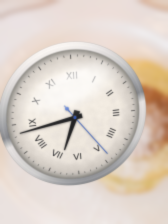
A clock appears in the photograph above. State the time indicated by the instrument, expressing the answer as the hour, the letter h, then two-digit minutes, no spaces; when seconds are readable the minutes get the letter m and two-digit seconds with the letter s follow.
6h43m24s
